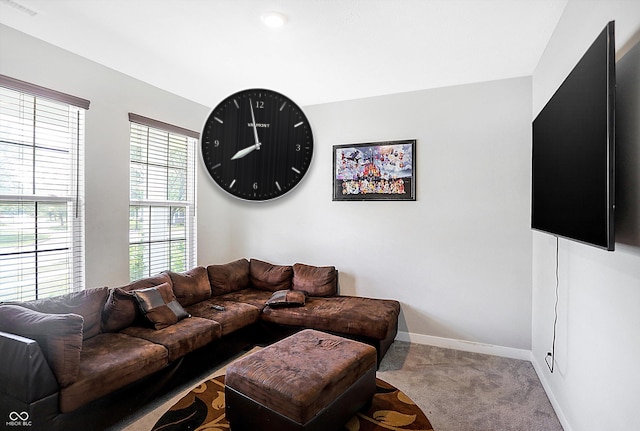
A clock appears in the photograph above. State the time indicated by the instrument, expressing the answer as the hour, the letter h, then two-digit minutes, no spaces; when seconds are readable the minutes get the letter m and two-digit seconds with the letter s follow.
7h58
